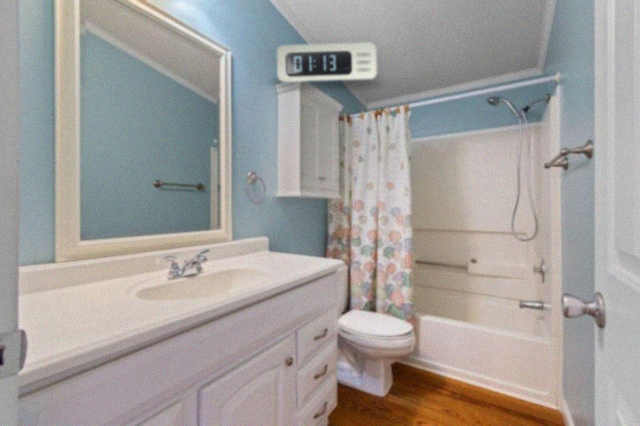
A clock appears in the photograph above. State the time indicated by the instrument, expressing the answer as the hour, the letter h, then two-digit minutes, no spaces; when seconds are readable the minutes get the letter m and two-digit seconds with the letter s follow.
1h13
